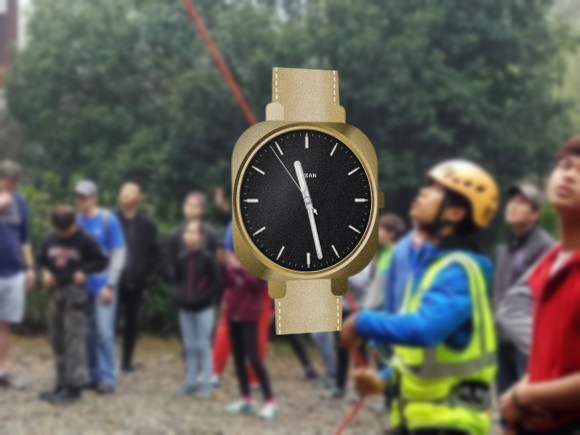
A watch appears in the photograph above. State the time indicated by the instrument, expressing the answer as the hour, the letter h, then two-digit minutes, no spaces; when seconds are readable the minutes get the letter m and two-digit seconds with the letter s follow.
11h27m54s
